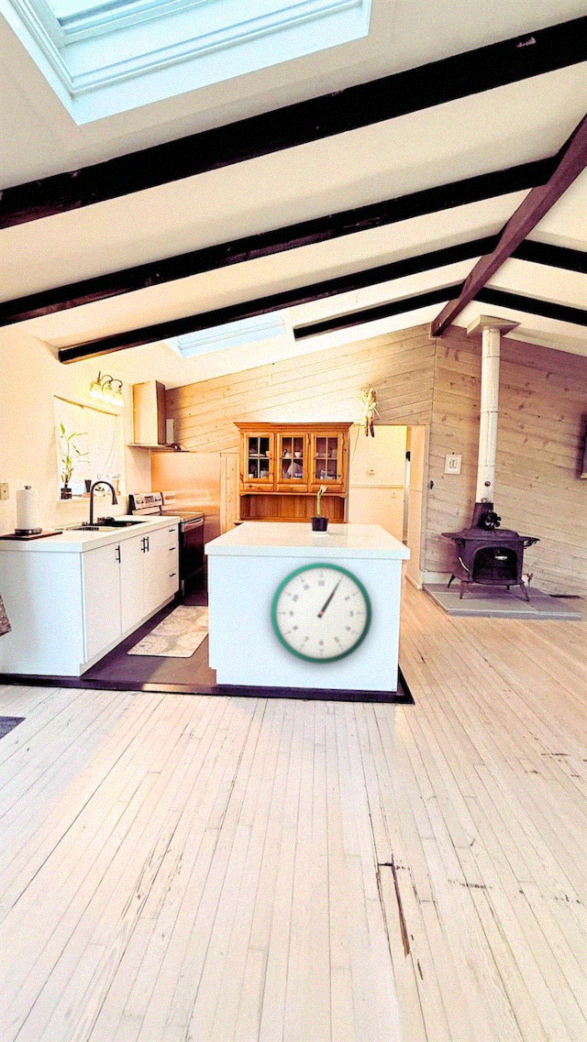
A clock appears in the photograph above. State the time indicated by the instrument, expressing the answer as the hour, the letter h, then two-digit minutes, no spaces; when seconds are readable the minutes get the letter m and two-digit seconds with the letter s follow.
1h05
